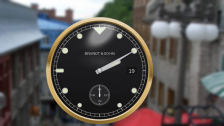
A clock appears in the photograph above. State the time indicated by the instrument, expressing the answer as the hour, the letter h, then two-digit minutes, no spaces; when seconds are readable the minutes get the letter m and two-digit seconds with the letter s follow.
2h10
